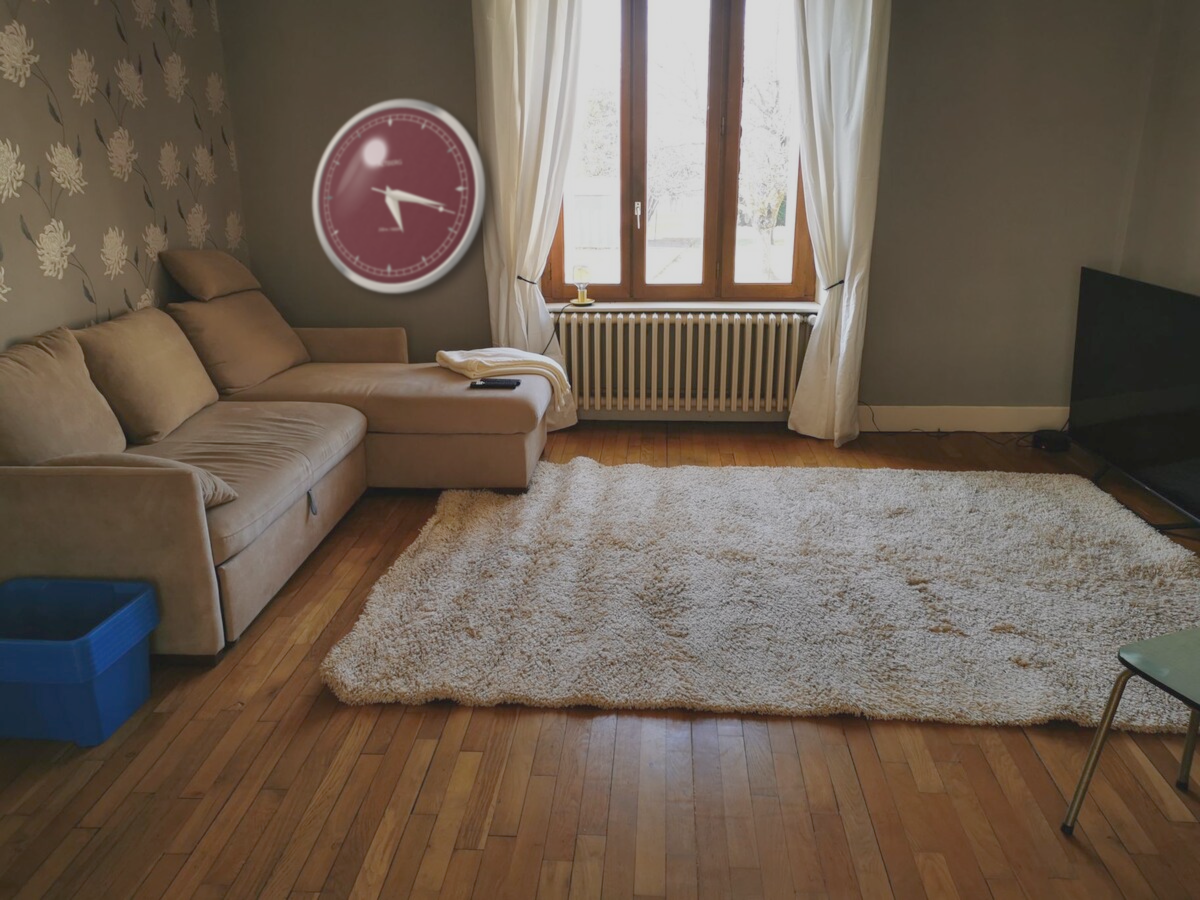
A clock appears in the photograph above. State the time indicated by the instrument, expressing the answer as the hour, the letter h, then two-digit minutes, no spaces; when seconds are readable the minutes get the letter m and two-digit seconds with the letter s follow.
5h17m18s
